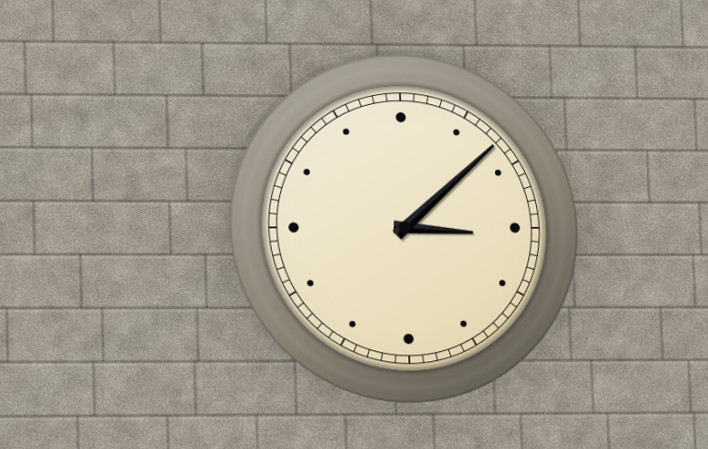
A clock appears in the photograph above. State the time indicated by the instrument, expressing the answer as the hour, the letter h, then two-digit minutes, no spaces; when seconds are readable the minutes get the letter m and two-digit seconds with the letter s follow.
3h08
